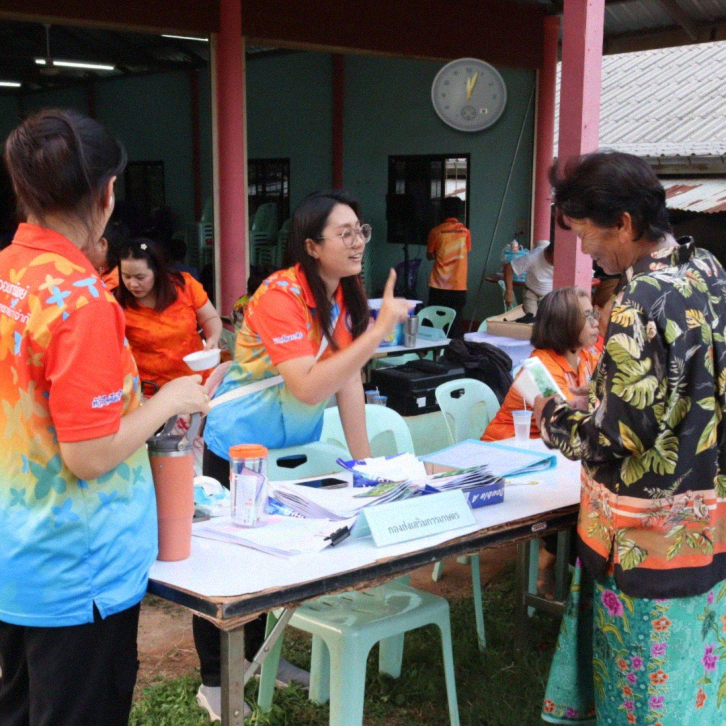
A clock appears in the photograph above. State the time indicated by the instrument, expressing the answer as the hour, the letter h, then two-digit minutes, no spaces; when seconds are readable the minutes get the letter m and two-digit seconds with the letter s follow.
12h03
